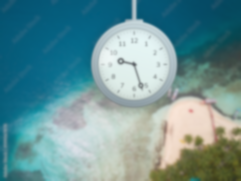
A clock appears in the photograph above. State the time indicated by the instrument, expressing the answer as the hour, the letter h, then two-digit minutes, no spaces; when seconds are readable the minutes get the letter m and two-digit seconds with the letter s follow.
9h27
